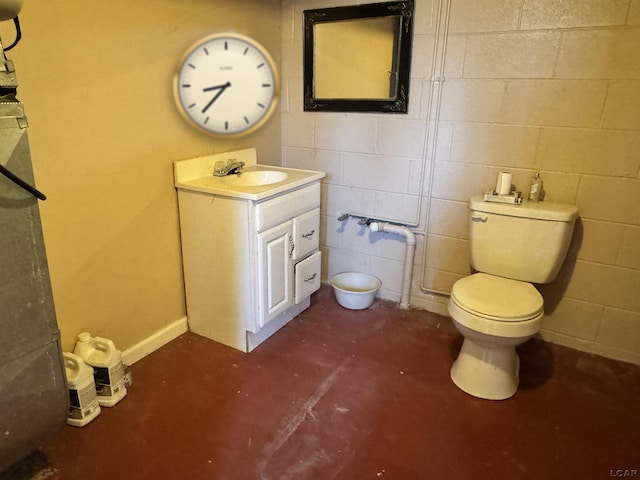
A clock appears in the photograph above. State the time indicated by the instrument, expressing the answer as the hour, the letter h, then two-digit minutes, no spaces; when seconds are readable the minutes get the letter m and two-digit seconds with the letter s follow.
8h37
